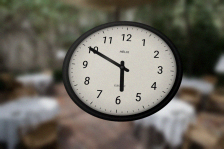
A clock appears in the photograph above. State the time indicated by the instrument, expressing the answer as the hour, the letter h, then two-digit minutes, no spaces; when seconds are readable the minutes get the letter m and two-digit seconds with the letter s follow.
5h50
